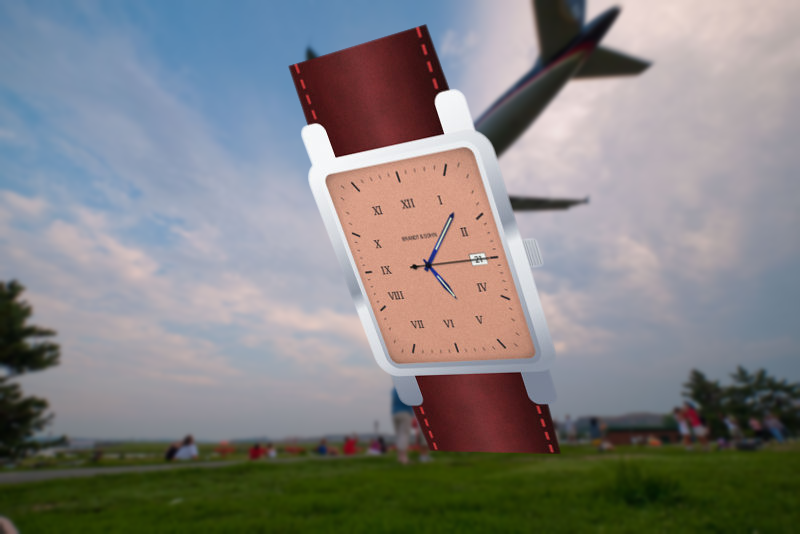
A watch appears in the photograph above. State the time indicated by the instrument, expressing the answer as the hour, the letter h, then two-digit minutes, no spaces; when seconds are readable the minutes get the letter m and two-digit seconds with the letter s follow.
5h07m15s
